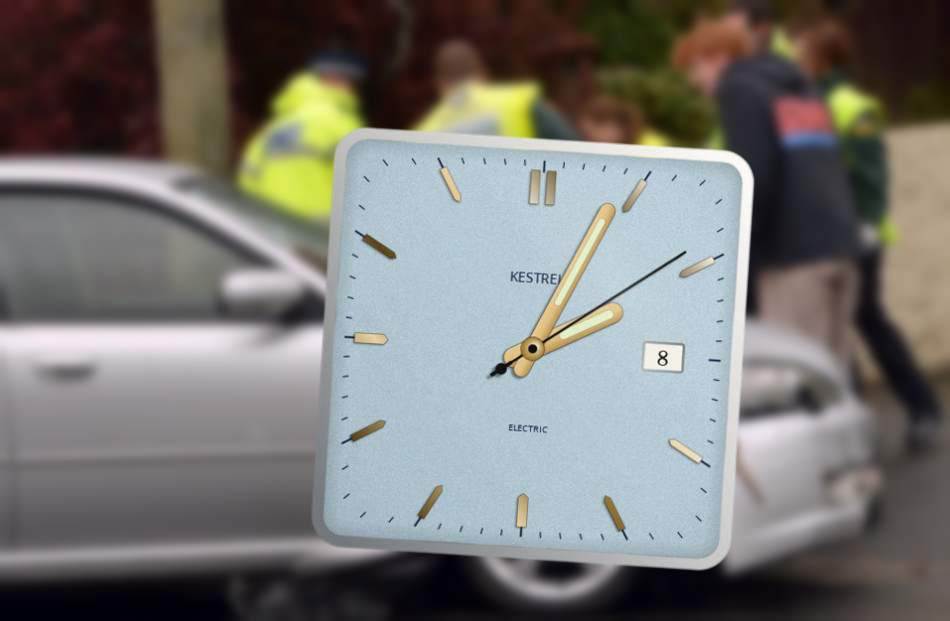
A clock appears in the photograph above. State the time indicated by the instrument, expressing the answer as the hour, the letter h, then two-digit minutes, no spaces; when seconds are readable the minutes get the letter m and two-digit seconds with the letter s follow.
2h04m09s
